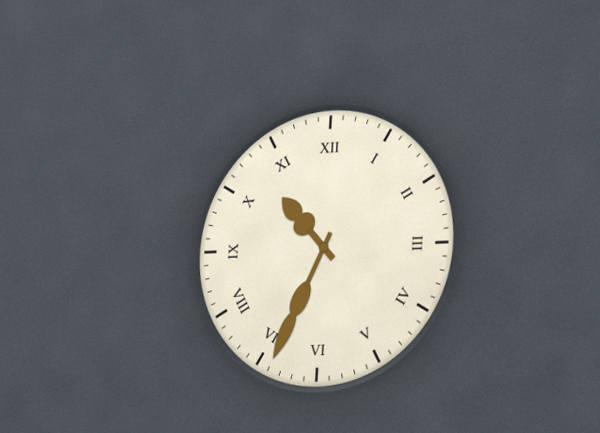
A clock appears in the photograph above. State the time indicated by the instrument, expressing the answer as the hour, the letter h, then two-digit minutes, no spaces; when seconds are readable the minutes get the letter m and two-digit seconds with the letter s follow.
10h34
